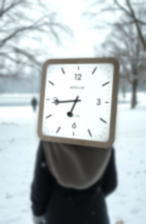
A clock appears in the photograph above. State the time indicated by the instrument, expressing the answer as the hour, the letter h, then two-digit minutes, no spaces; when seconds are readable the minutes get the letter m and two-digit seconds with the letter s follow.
6h44
